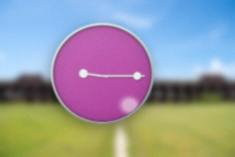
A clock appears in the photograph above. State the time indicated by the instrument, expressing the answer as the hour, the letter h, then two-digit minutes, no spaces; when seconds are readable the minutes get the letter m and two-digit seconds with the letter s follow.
9h15
